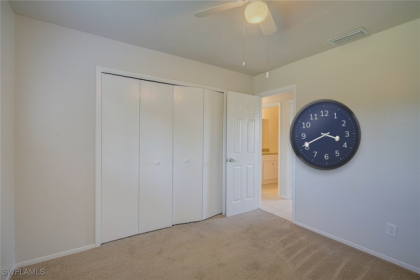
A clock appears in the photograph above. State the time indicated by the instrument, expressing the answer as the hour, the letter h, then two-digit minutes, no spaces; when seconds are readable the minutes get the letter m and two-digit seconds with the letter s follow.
3h41
